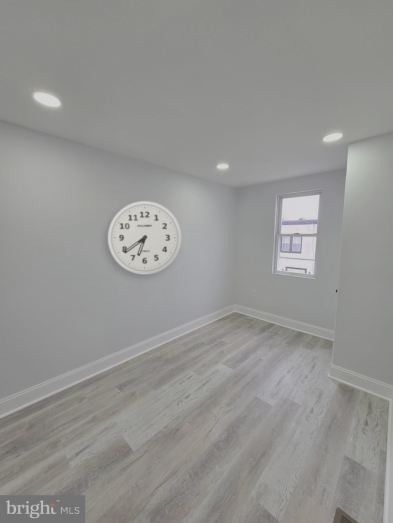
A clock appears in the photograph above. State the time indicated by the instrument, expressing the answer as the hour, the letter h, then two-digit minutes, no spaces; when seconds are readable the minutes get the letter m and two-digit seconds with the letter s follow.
6h39
